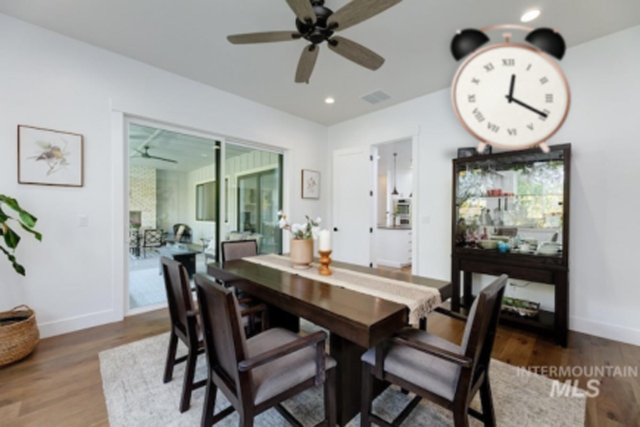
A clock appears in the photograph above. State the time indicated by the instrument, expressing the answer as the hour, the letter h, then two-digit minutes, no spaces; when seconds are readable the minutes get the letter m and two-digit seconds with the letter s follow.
12h20
